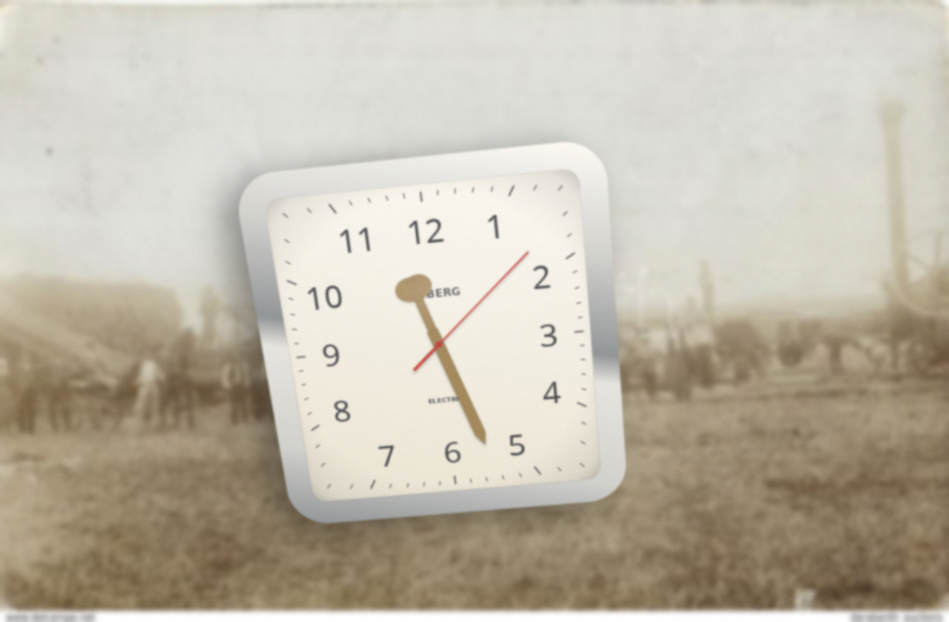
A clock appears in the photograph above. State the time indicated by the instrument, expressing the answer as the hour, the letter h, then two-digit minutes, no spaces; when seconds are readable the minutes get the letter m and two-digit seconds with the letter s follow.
11h27m08s
